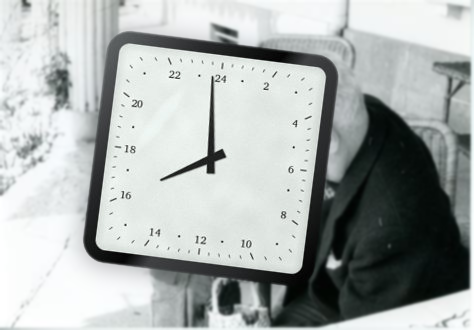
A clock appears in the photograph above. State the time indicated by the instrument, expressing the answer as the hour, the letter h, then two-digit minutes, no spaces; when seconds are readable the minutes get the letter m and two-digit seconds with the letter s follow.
15h59
